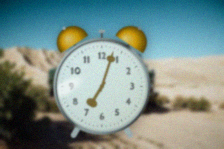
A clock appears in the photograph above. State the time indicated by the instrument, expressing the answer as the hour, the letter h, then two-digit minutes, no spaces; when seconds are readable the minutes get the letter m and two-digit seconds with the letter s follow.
7h03
